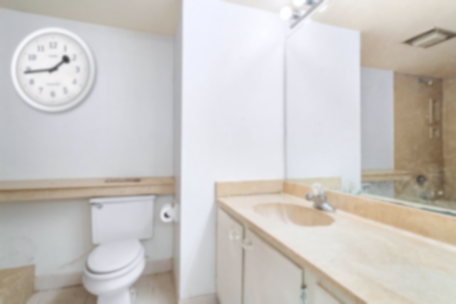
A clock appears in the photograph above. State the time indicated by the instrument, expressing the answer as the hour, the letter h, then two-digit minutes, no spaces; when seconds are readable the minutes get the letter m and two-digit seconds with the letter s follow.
1h44
